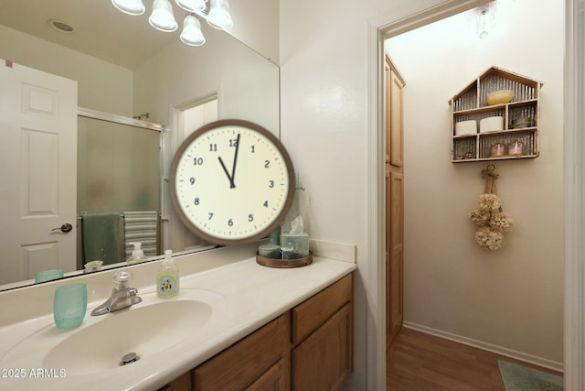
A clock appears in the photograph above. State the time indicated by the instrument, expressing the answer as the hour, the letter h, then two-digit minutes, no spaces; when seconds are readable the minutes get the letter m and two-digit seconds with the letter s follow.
11h01
